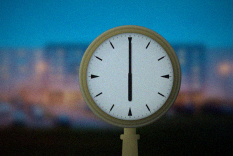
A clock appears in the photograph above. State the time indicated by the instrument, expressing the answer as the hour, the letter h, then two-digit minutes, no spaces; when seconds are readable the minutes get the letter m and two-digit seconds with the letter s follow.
6h00
